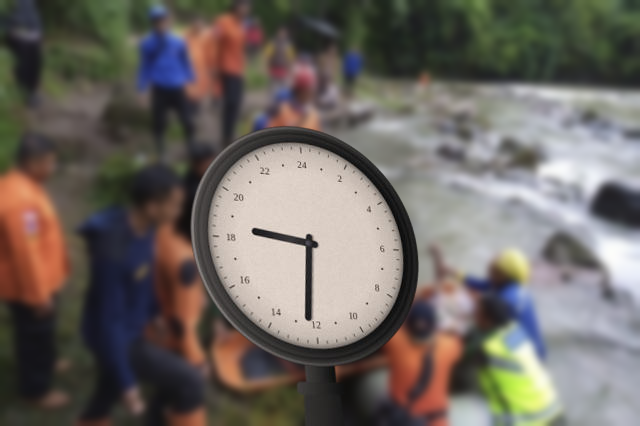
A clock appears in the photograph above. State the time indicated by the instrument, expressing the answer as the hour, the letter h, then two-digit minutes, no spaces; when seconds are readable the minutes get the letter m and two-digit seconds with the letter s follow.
18h31
